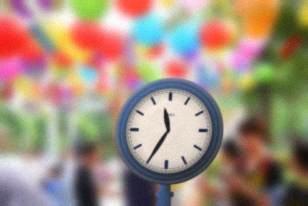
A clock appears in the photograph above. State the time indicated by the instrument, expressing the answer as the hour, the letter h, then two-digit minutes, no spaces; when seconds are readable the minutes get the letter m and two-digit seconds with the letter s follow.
11h35
